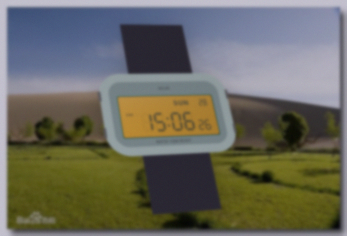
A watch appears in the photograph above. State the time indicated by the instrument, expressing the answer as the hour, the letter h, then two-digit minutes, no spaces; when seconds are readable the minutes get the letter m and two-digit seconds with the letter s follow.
15h06
